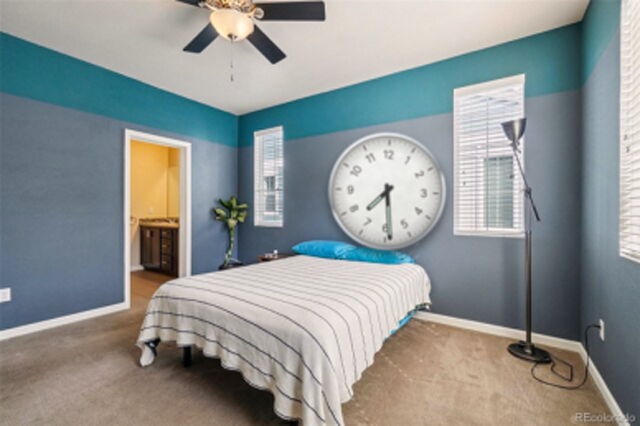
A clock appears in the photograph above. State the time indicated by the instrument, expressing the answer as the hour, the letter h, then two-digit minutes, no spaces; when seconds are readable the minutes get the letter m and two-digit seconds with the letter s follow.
7h29
